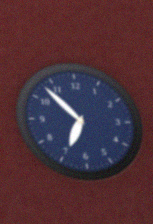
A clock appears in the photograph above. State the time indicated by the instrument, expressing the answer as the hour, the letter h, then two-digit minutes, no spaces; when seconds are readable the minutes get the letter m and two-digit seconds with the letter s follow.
6h53
